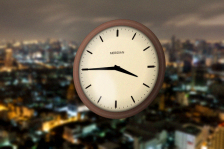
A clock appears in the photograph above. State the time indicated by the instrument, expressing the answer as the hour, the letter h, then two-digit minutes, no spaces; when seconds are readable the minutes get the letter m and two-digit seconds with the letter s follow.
3h45
